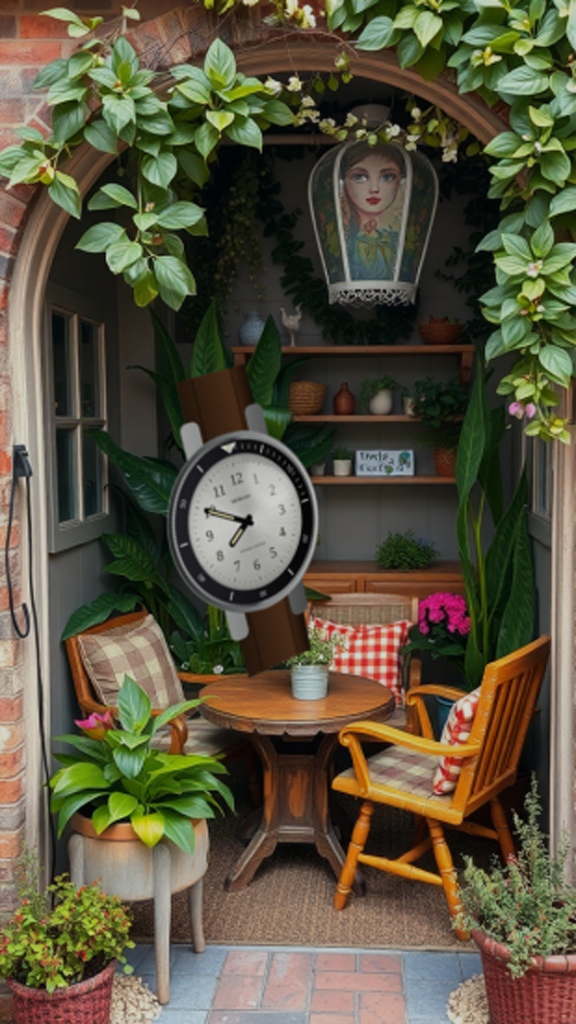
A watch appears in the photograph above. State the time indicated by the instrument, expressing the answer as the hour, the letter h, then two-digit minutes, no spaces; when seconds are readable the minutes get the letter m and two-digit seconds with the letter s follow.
7h50
